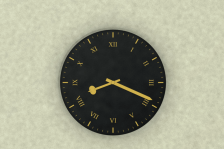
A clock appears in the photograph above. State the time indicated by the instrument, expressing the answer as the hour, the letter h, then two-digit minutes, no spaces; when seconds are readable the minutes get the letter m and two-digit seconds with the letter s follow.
8h19
